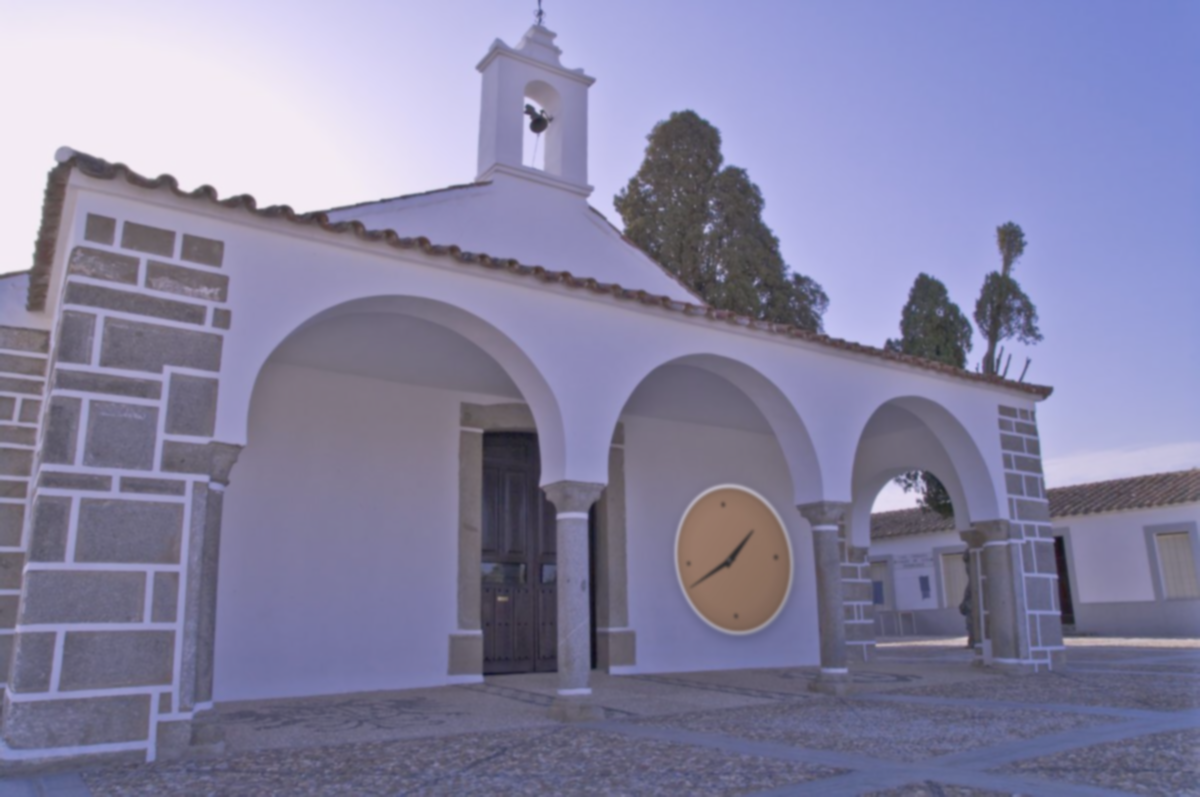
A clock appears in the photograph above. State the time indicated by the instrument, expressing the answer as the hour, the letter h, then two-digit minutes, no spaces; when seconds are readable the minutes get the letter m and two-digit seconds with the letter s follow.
1h41
